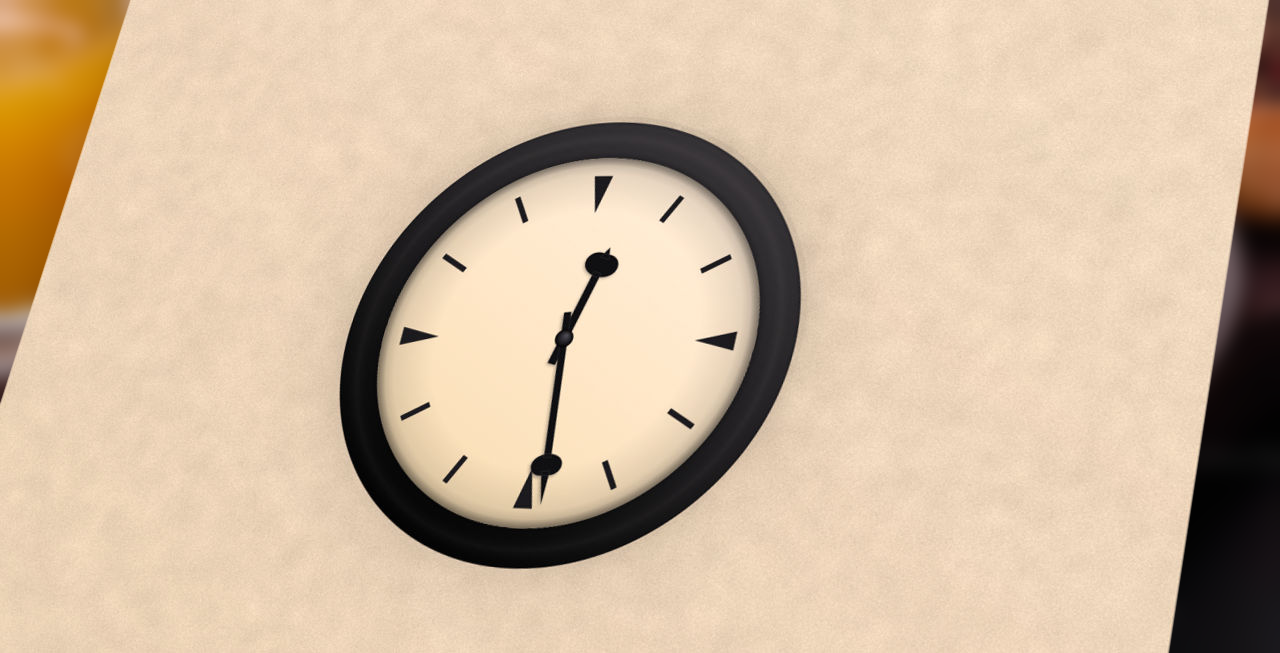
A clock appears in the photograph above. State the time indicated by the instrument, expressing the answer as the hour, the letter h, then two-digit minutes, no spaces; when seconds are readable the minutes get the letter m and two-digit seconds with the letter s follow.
12h29
